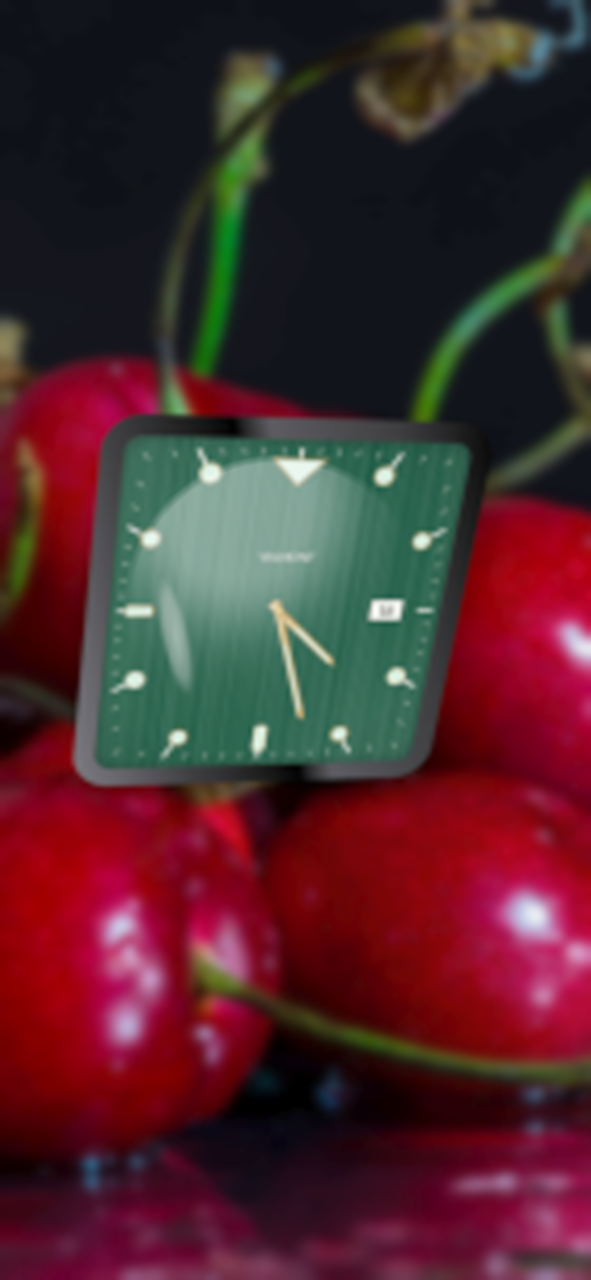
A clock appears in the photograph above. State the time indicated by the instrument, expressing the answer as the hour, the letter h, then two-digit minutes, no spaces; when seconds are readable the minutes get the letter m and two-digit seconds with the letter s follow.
4h27
